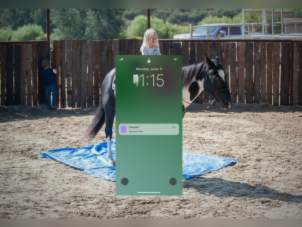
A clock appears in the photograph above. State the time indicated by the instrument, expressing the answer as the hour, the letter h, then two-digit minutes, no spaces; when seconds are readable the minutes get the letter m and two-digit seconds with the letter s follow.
11h15
